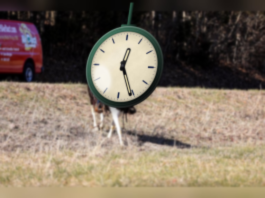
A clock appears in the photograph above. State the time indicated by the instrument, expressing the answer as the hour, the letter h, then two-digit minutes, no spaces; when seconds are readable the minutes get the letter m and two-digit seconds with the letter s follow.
12h26
